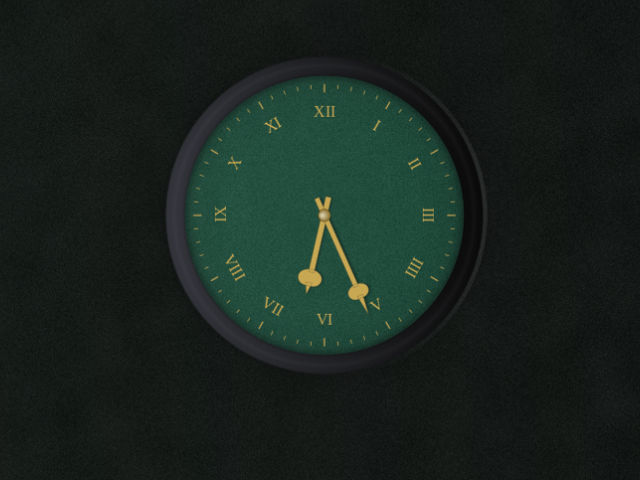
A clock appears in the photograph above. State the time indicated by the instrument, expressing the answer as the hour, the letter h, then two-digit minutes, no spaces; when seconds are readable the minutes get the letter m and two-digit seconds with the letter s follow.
6h26
